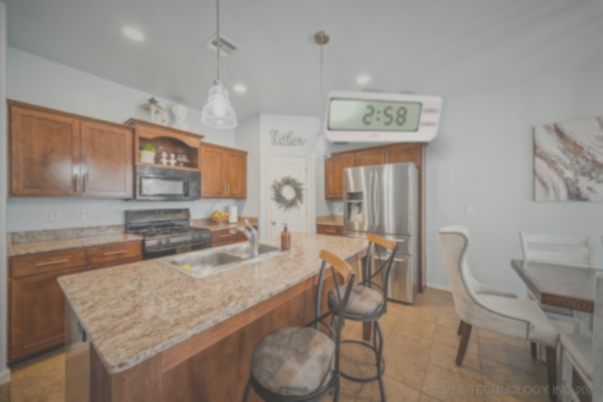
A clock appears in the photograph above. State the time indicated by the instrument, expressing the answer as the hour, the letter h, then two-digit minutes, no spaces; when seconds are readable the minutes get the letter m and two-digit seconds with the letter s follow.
2h58
